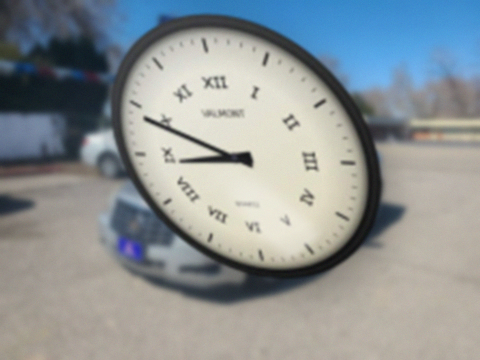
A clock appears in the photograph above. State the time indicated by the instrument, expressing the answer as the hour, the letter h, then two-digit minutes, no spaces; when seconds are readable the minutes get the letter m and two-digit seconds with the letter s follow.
8h49
